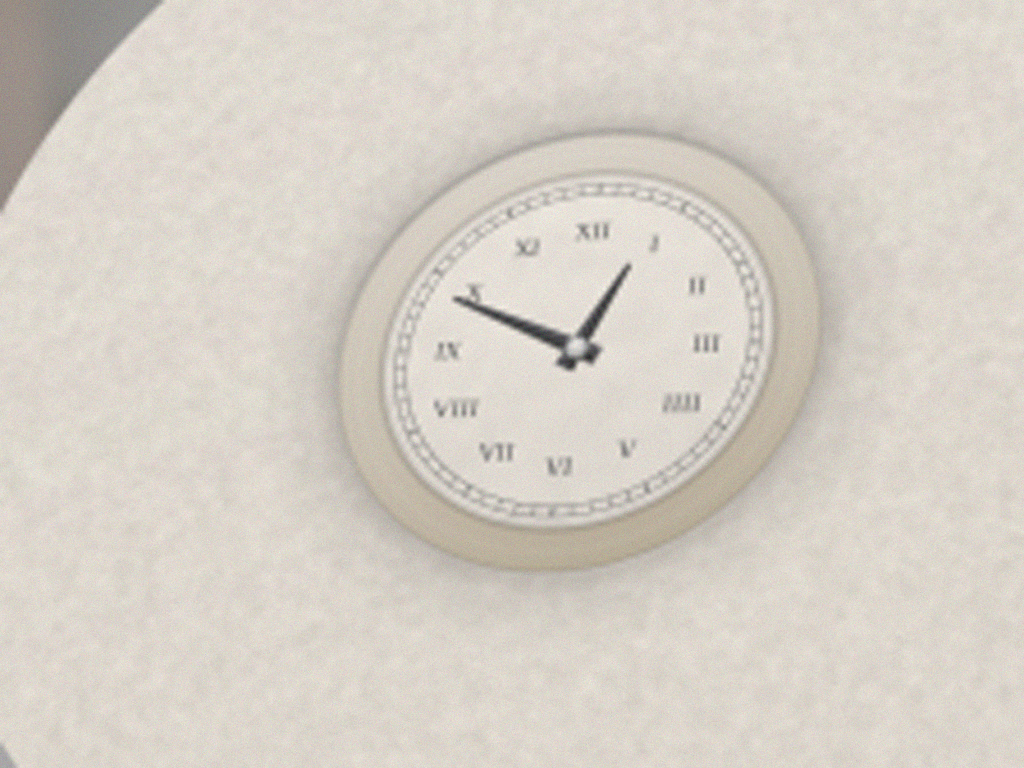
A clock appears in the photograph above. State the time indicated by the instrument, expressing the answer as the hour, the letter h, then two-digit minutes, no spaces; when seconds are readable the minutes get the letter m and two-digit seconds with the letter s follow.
12h49
